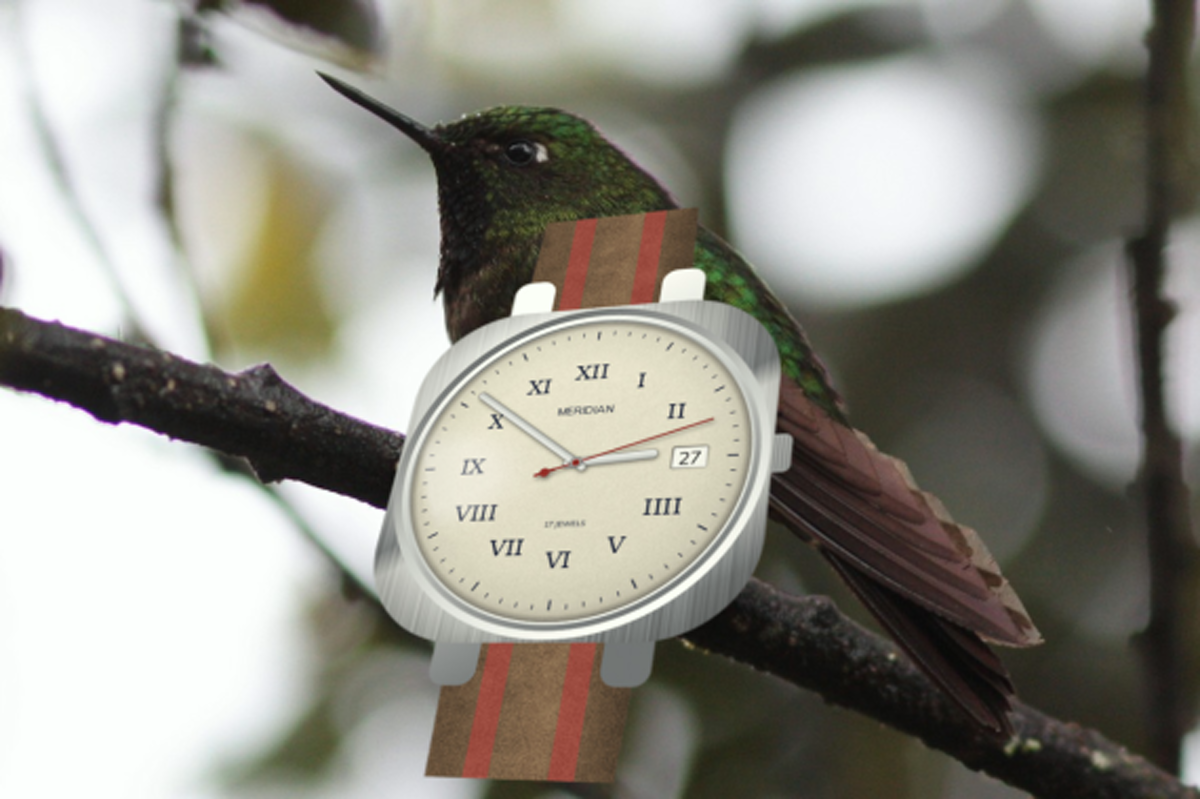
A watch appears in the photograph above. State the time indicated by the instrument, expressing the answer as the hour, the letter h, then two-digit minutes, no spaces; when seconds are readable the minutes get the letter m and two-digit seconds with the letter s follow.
2h51m12s
